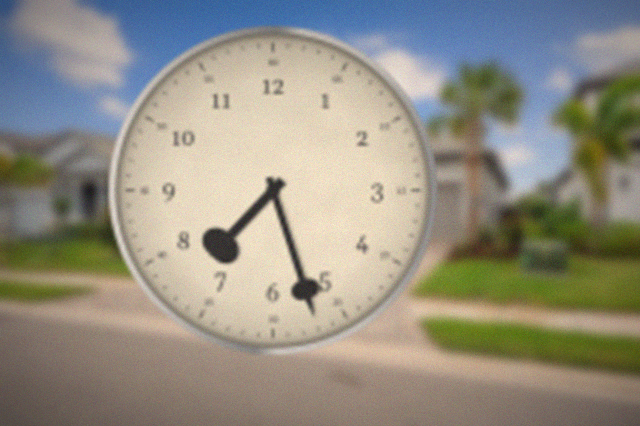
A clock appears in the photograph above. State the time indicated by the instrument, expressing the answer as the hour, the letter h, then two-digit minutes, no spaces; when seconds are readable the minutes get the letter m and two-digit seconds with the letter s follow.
7h27
